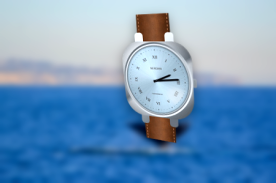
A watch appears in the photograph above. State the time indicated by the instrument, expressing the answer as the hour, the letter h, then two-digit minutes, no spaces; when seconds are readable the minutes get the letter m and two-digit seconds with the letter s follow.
2h14
